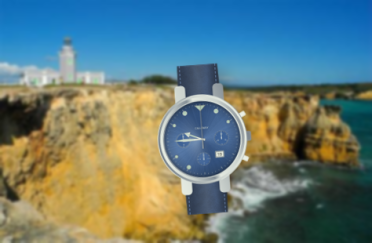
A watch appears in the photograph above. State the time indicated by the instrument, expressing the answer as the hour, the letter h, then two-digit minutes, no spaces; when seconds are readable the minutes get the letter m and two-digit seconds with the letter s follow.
9h45
